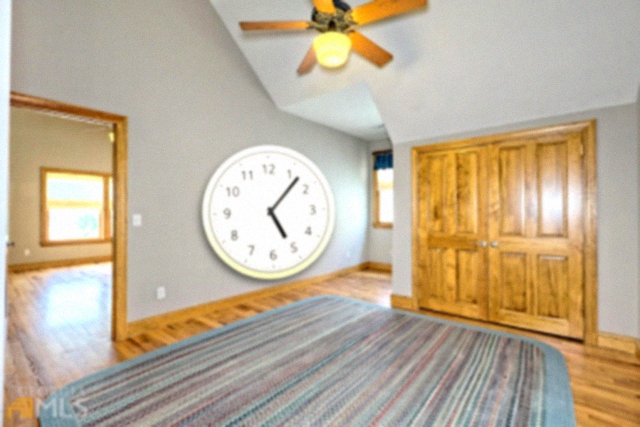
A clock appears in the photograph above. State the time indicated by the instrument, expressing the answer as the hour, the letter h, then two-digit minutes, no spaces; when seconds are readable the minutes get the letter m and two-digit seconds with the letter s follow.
5h07
